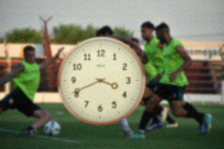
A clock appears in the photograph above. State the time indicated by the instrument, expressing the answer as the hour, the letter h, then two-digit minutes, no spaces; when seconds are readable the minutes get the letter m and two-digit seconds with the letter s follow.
3h41
